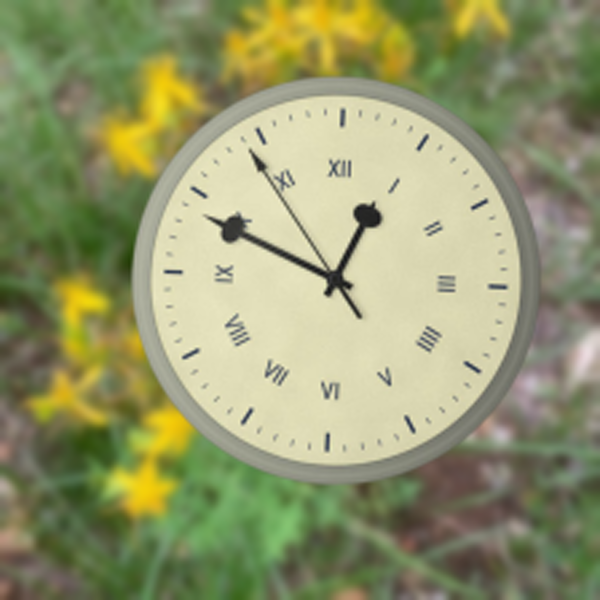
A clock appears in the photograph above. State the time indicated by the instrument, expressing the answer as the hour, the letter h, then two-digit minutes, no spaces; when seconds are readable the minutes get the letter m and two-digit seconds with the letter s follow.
12h48m54s
